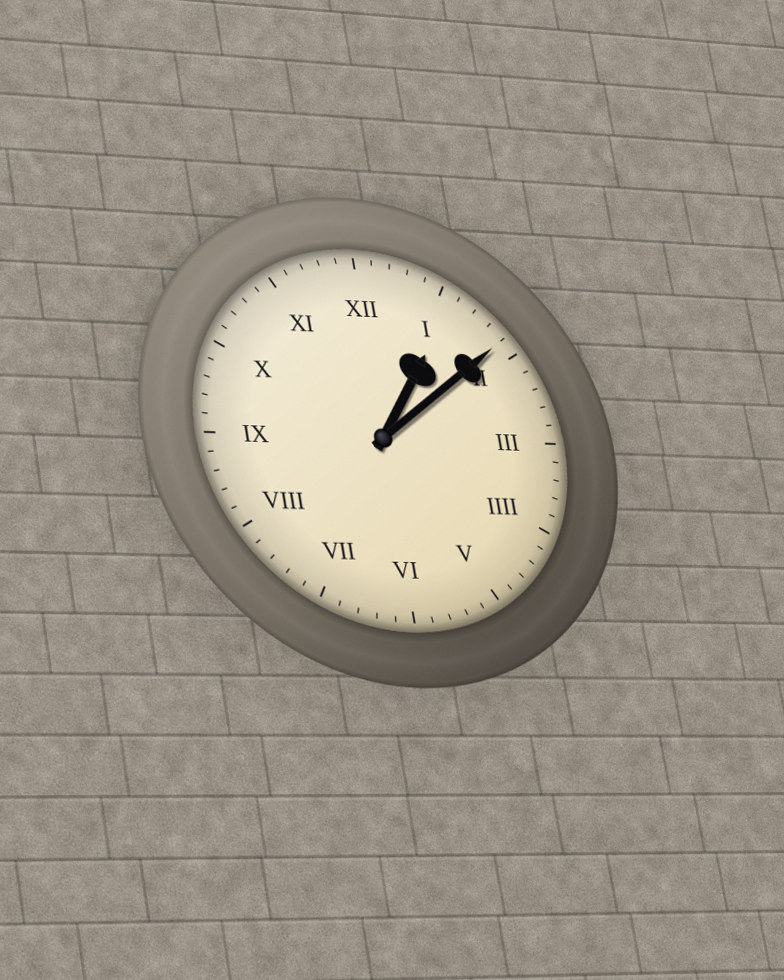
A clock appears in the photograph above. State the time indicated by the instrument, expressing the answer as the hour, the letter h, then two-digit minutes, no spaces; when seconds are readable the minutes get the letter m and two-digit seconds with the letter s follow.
1h09
